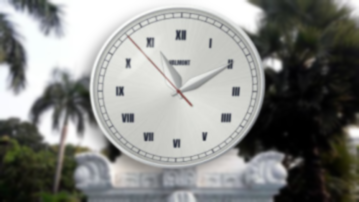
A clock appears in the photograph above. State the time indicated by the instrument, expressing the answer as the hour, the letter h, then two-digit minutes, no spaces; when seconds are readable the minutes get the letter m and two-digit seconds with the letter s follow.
11h09m53s
